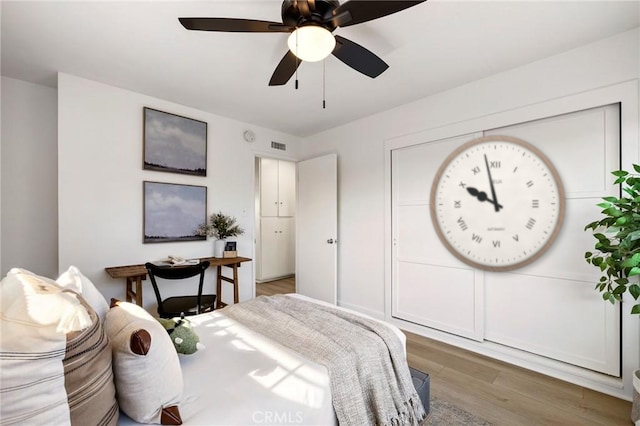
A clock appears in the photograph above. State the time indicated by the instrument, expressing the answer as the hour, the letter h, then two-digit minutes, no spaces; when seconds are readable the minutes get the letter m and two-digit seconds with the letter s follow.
9h58
